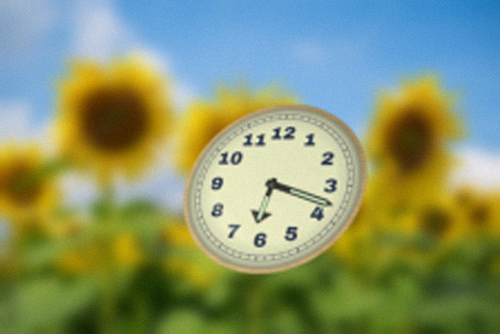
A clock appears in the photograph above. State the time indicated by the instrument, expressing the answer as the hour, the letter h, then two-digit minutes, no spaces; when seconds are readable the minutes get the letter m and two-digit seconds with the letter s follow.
6h18
